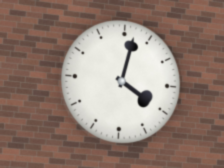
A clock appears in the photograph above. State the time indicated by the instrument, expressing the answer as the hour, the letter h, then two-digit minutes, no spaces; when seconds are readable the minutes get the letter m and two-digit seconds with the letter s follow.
4h02
